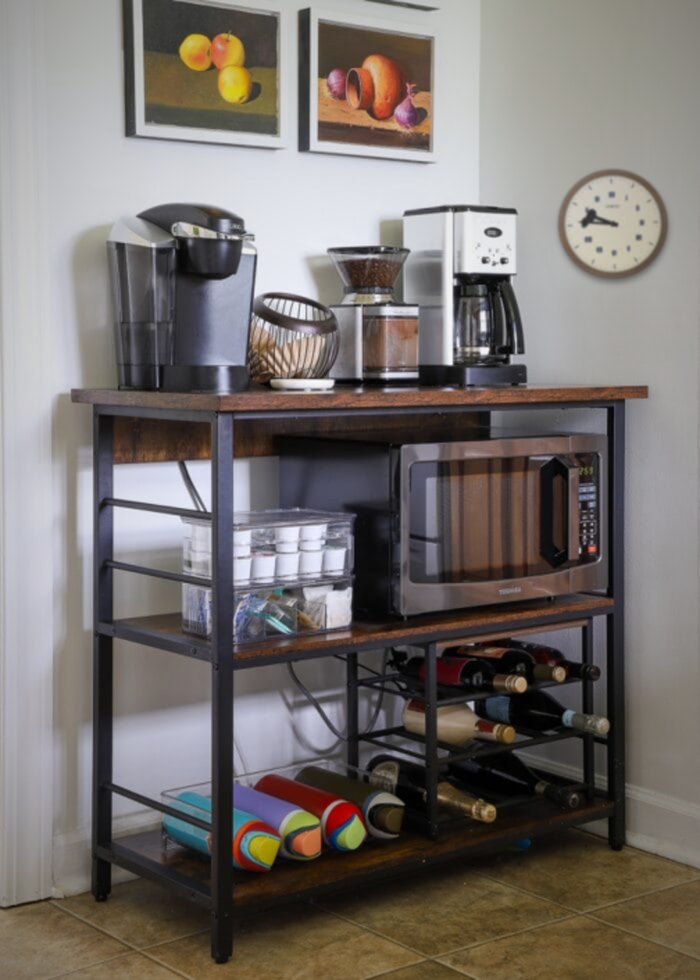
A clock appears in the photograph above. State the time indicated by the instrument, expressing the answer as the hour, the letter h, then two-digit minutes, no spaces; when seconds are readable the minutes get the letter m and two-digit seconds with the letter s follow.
9h46
